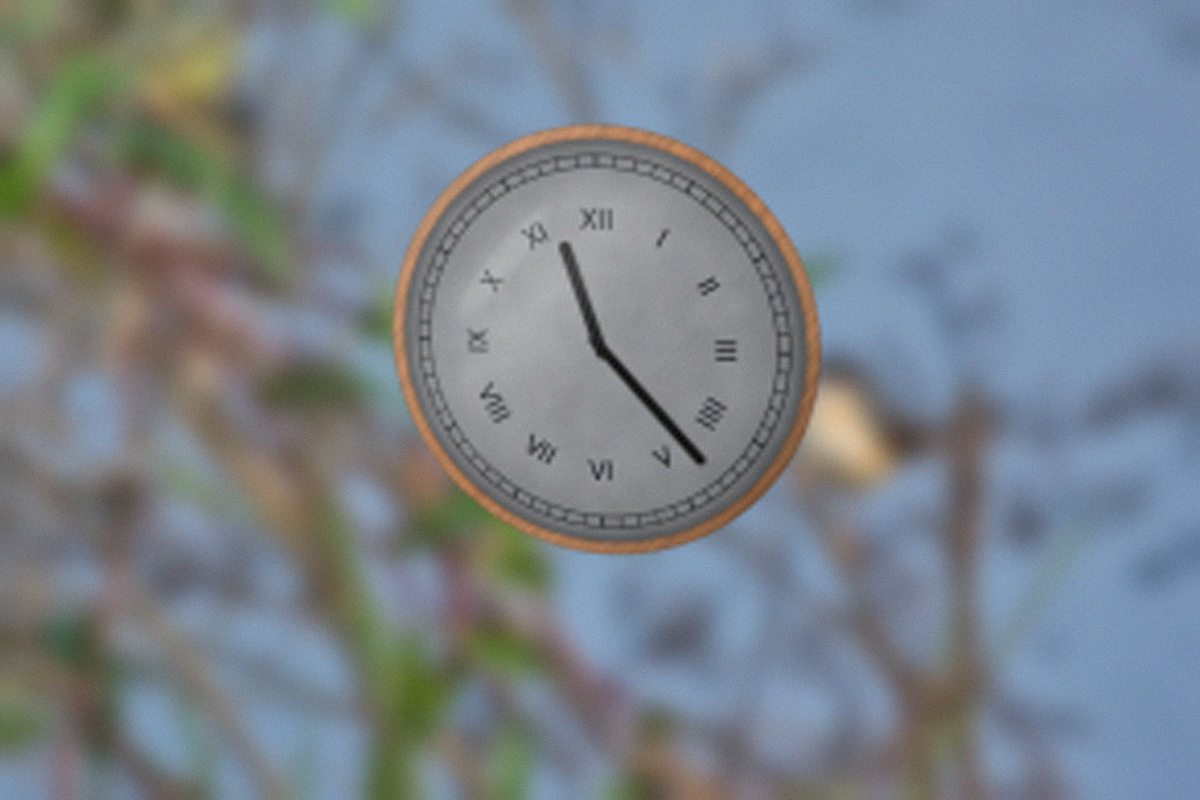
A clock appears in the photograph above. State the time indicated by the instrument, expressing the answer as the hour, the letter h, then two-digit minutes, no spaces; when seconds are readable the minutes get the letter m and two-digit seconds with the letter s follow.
11h23
